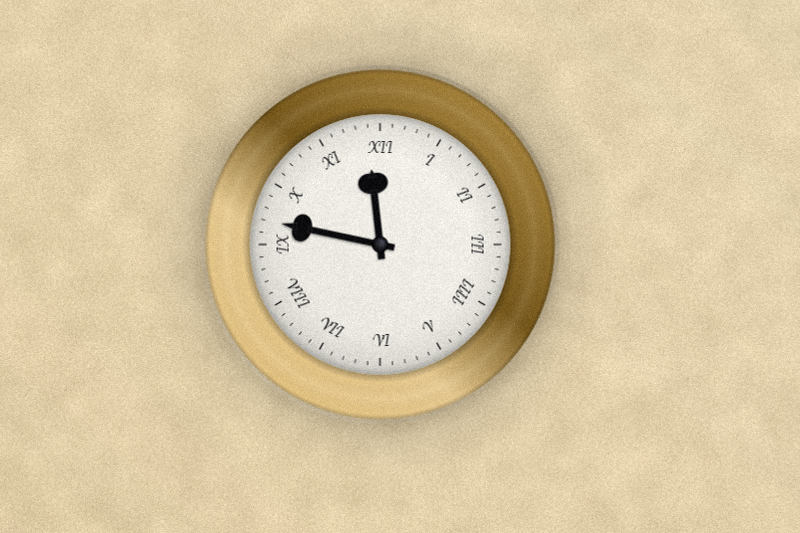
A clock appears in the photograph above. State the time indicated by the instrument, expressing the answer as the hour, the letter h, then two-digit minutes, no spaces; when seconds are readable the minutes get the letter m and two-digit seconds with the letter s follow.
11h47
